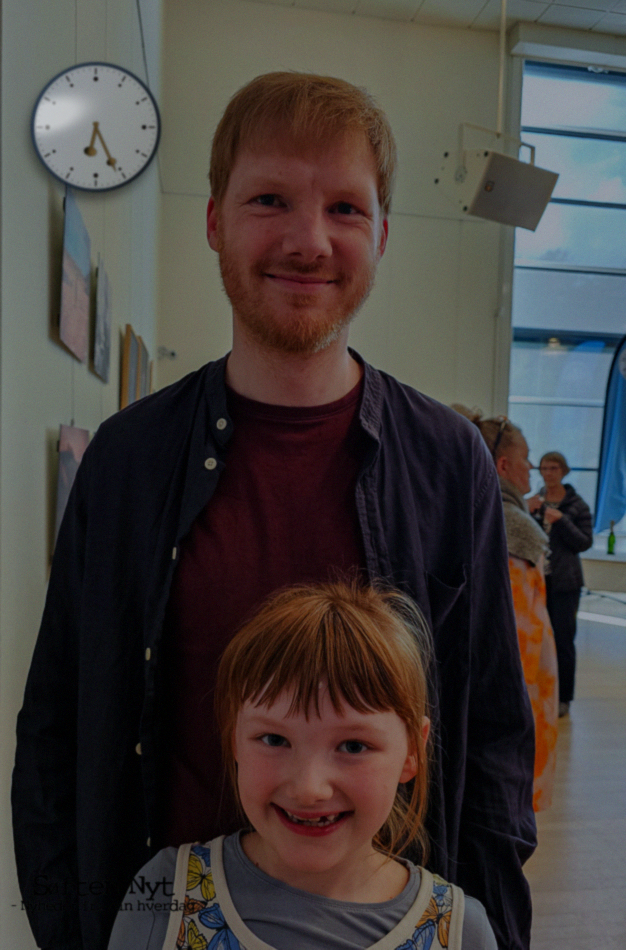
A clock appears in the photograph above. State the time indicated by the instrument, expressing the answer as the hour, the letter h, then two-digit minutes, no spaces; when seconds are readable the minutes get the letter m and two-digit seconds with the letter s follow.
6h26
